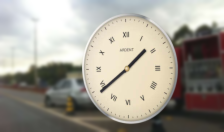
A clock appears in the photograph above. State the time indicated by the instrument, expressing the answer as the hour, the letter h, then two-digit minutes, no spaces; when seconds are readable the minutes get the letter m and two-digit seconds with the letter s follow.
1h39
